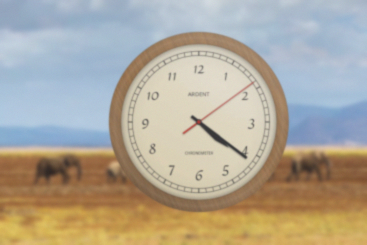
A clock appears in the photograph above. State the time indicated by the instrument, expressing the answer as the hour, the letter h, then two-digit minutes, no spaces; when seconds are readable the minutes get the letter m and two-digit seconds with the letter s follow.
4h21m09s
